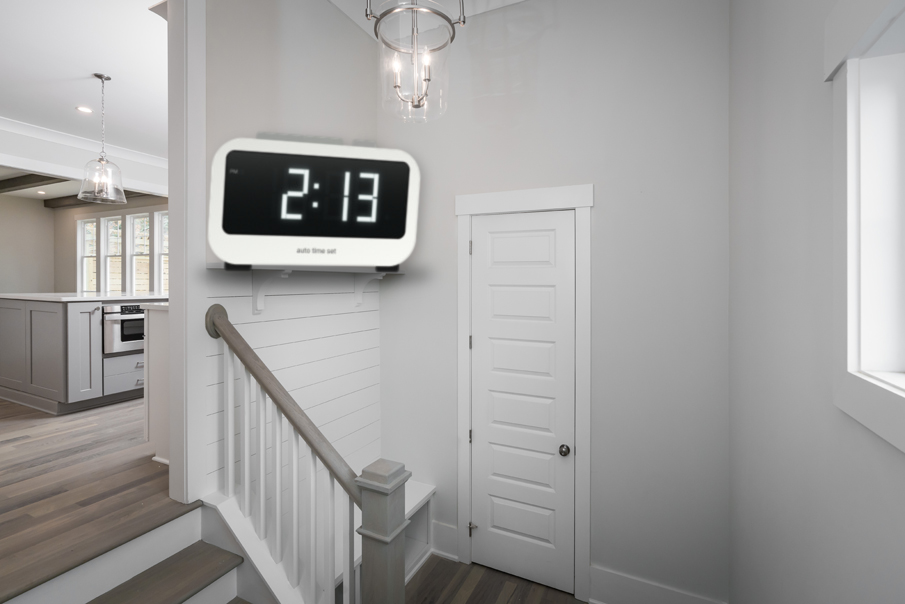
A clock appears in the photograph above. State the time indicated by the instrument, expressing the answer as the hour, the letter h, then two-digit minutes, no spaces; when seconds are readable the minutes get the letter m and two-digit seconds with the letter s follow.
2h13
